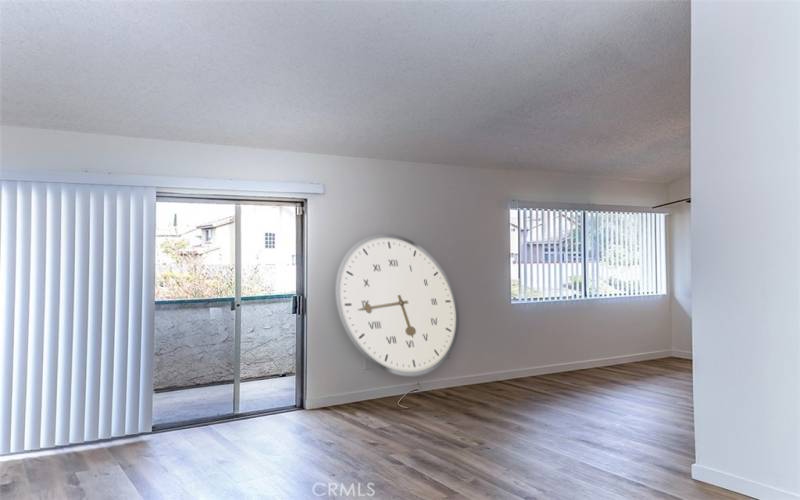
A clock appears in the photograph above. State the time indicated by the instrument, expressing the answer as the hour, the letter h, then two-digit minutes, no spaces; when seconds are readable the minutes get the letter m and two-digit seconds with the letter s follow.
5h44
